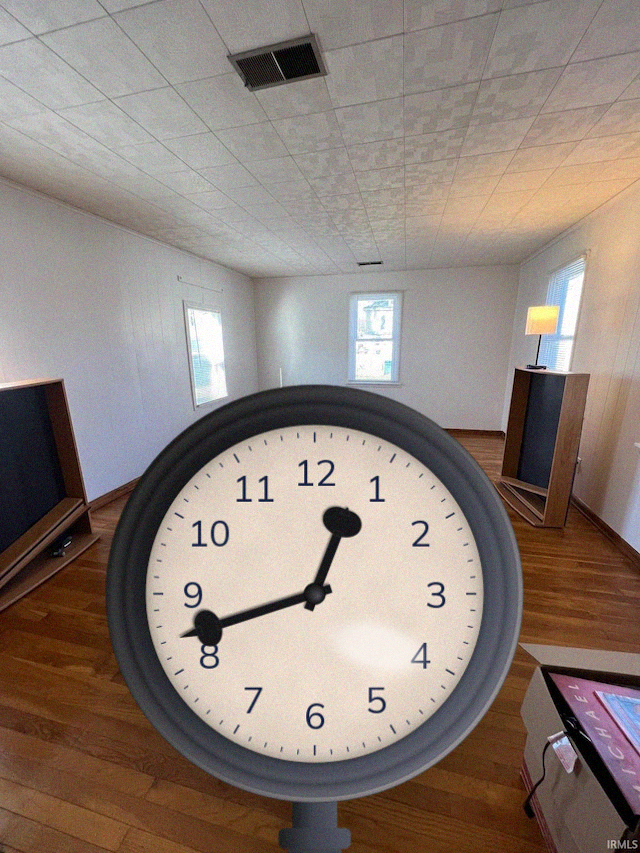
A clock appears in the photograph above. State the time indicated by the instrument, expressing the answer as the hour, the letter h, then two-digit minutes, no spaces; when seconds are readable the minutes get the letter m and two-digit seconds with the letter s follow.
12h42
